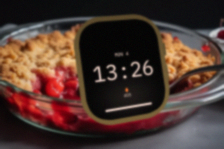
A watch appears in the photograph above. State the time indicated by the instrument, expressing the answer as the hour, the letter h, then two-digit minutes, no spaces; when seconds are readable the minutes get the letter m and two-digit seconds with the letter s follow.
13h26
